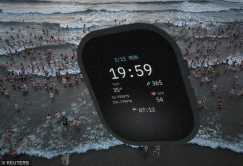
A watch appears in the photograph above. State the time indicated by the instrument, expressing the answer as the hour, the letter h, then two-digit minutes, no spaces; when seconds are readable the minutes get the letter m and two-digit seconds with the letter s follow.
19h59
